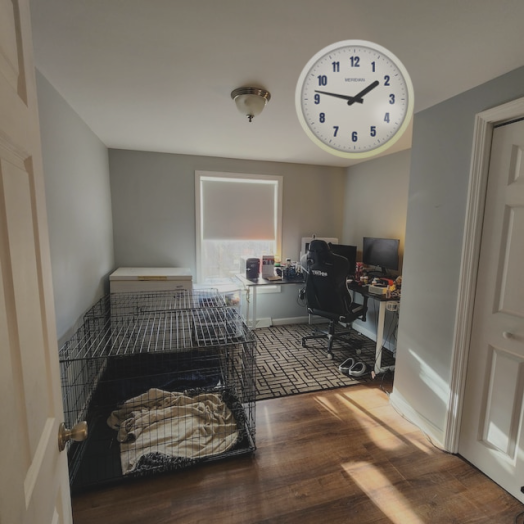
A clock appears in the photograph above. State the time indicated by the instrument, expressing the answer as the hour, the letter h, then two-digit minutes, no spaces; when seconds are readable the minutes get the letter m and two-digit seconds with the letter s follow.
1h47
